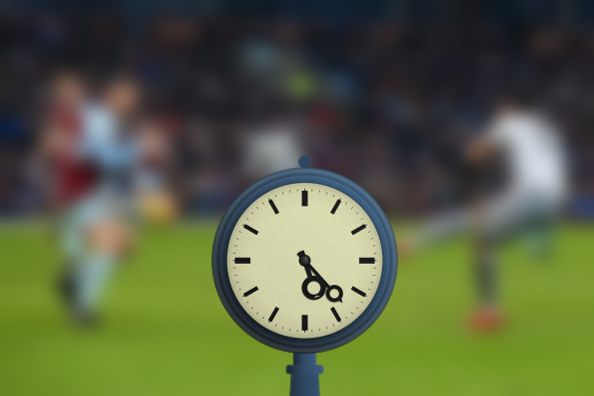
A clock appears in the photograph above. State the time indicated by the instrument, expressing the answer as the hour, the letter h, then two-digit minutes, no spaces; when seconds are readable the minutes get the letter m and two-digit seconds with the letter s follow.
5h23
